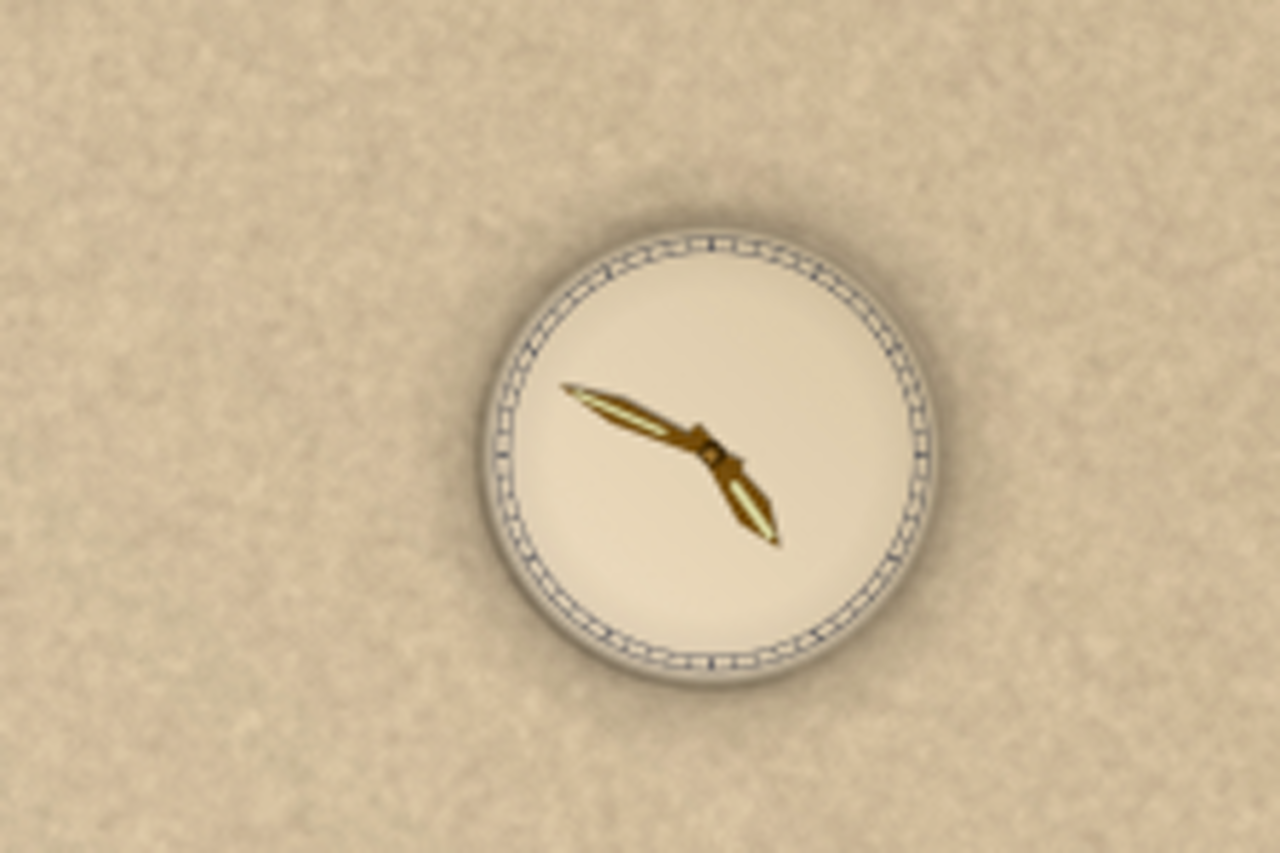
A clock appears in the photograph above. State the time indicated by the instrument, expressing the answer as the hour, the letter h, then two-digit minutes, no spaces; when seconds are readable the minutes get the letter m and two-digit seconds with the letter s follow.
4h49
